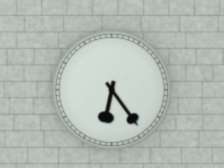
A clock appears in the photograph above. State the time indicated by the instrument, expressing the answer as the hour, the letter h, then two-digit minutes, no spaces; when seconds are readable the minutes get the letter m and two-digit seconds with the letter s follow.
6h24
